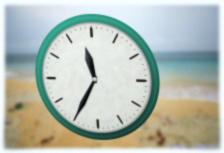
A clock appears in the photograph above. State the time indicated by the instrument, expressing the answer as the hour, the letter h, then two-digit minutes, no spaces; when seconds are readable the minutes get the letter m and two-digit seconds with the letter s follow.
11h35
